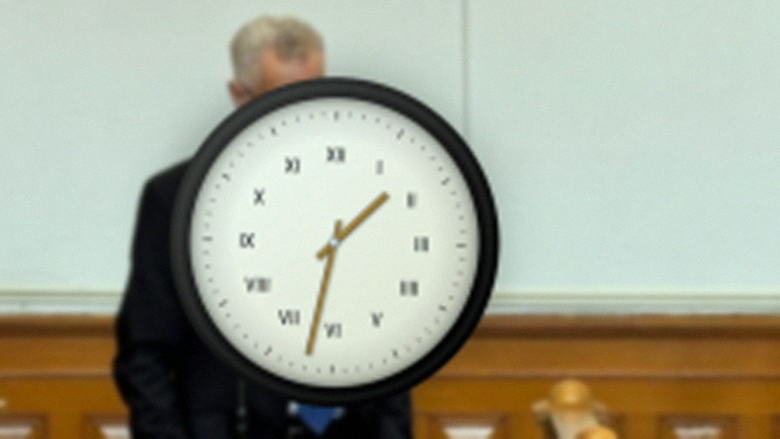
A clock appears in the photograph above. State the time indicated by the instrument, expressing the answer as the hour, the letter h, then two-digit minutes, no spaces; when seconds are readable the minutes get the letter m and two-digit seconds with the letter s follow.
1h32
